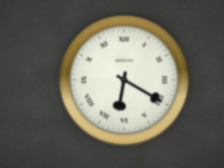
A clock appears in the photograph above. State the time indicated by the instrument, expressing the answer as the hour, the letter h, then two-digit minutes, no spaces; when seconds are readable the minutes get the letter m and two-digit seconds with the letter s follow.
6h20
